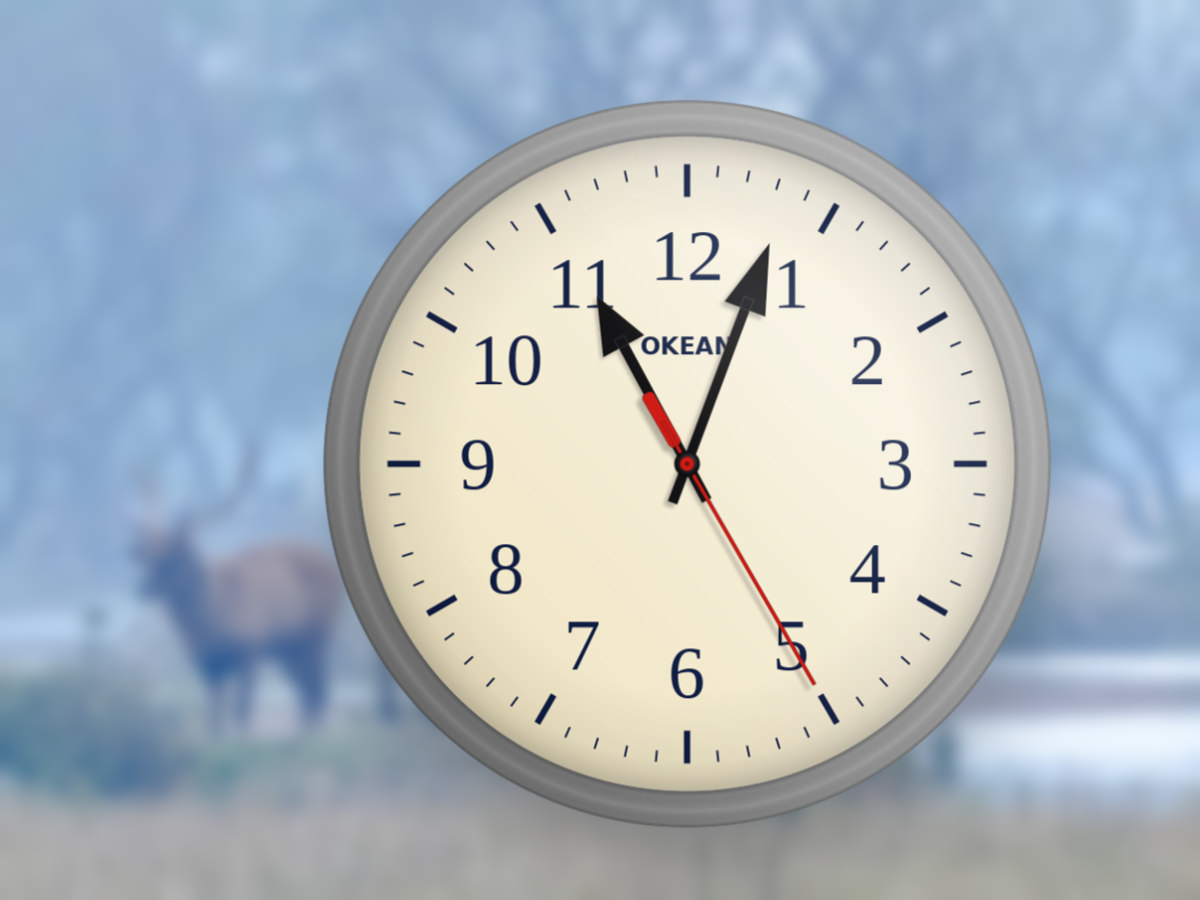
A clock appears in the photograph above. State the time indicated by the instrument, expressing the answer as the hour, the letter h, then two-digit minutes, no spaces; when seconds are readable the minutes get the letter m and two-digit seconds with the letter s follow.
11h03m25s
